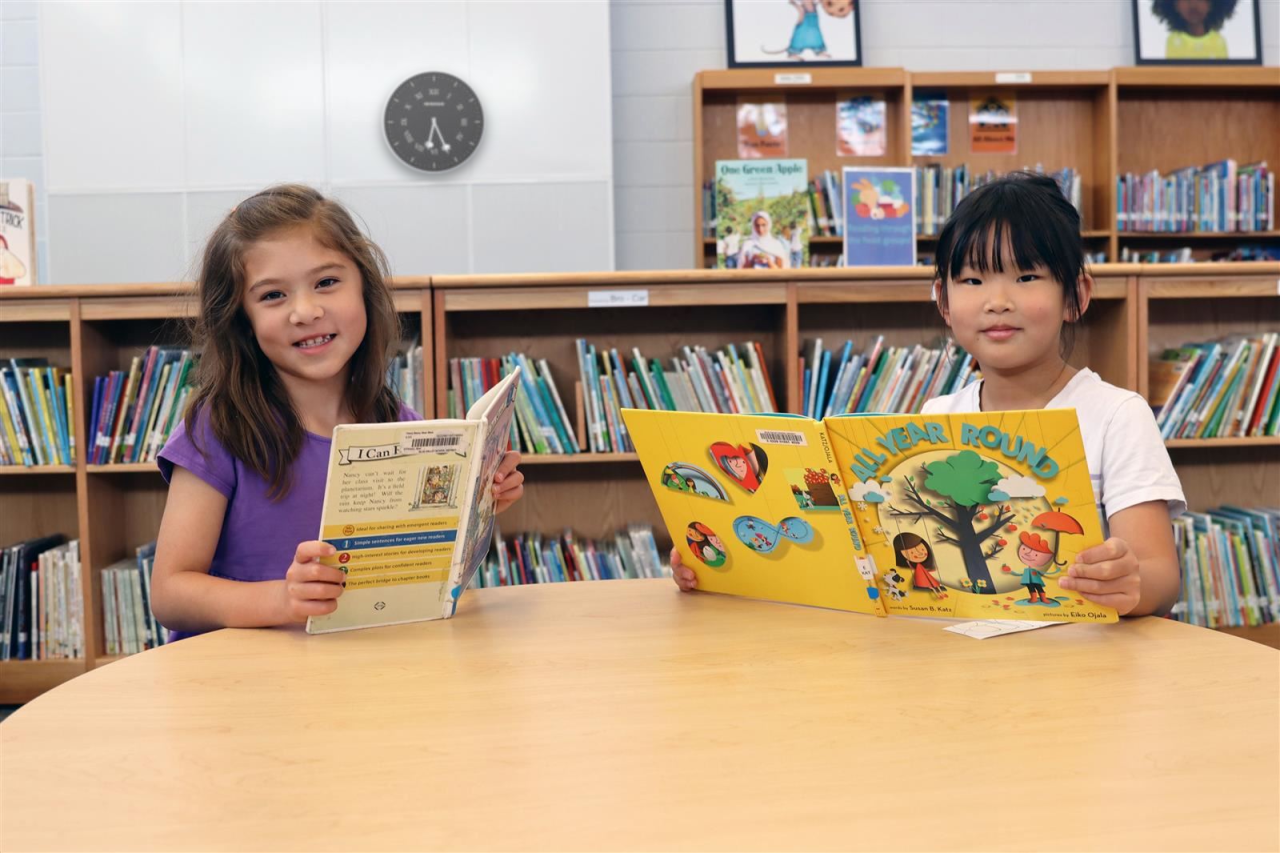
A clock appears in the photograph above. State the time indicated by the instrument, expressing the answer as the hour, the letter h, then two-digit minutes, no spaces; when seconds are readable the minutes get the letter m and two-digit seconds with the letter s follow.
6h26
